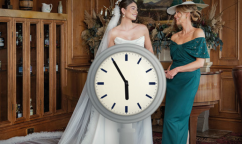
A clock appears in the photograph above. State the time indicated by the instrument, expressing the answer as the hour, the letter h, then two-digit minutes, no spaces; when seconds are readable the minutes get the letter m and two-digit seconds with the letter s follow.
5h55
